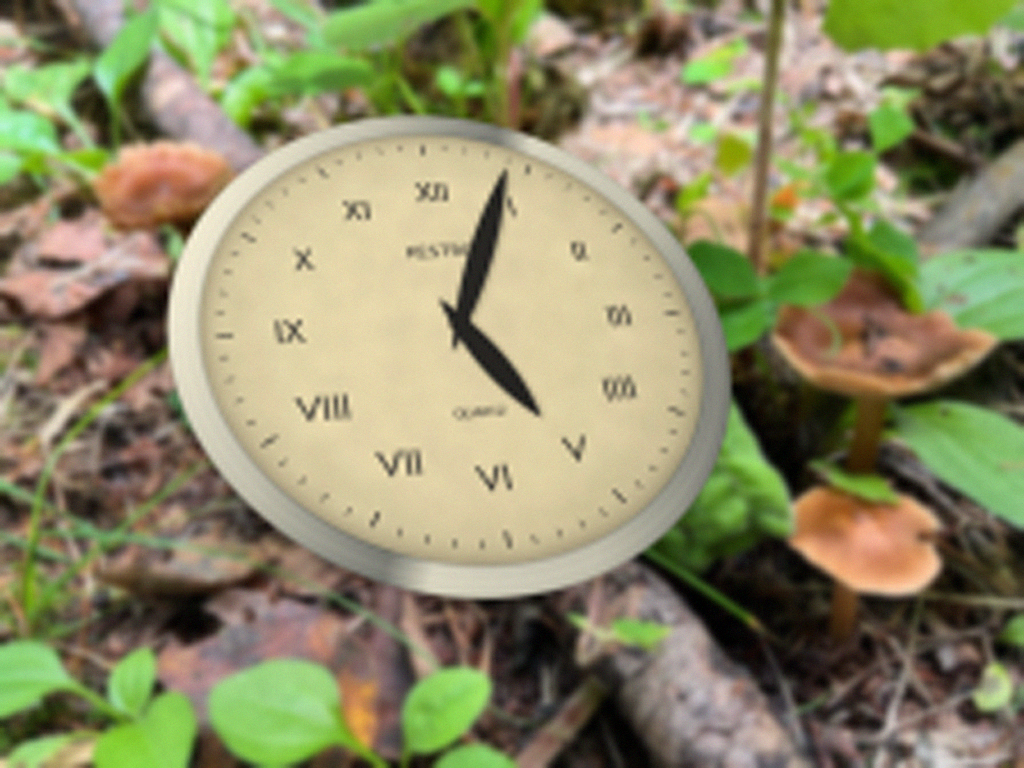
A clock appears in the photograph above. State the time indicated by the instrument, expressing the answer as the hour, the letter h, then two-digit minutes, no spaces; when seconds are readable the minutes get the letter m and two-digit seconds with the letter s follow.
5h04
